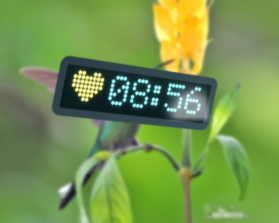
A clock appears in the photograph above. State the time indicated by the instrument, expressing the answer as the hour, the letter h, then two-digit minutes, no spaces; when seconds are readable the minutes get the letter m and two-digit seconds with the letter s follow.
8h56
